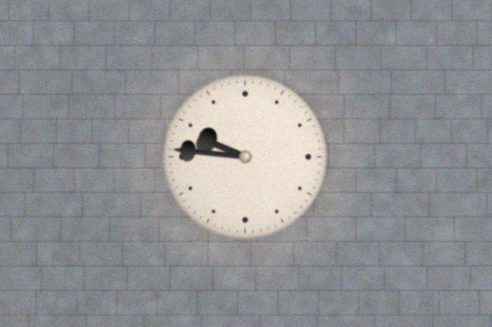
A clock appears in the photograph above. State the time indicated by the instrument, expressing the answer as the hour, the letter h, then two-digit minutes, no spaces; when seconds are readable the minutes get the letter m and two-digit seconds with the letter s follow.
9h46
